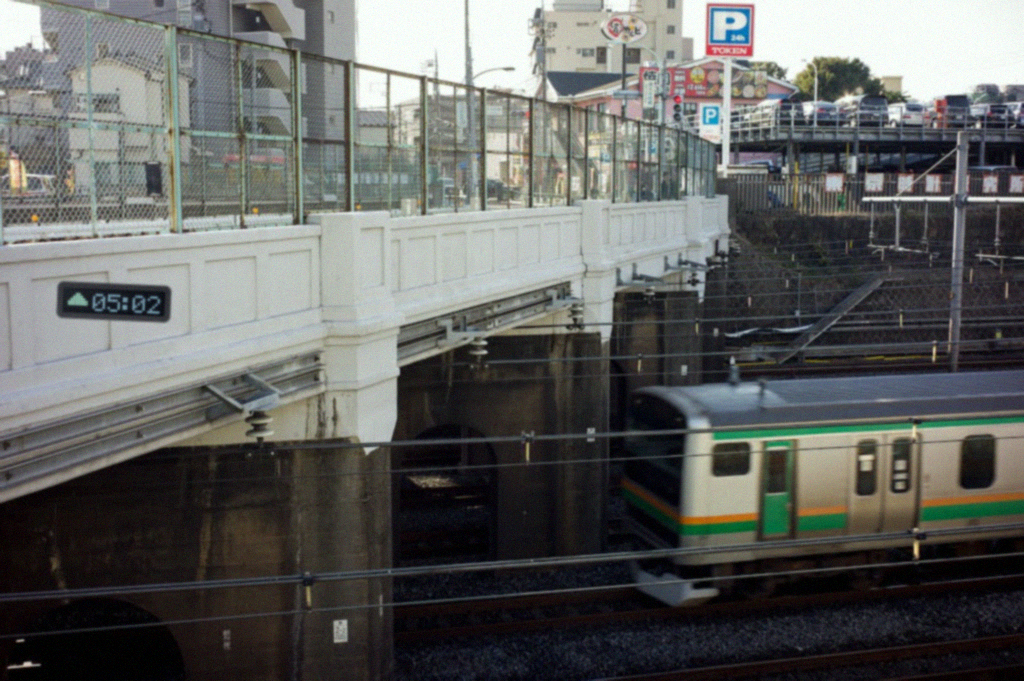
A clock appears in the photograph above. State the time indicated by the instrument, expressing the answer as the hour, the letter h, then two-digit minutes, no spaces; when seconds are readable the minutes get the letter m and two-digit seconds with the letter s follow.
5h02
